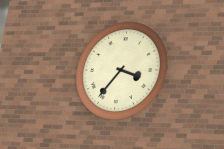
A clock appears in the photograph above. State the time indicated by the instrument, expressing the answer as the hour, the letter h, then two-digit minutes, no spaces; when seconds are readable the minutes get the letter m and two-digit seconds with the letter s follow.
3h36
